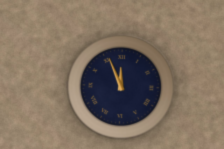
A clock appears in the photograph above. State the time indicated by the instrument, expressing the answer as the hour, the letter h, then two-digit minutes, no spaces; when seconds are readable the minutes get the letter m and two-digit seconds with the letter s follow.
11h56
